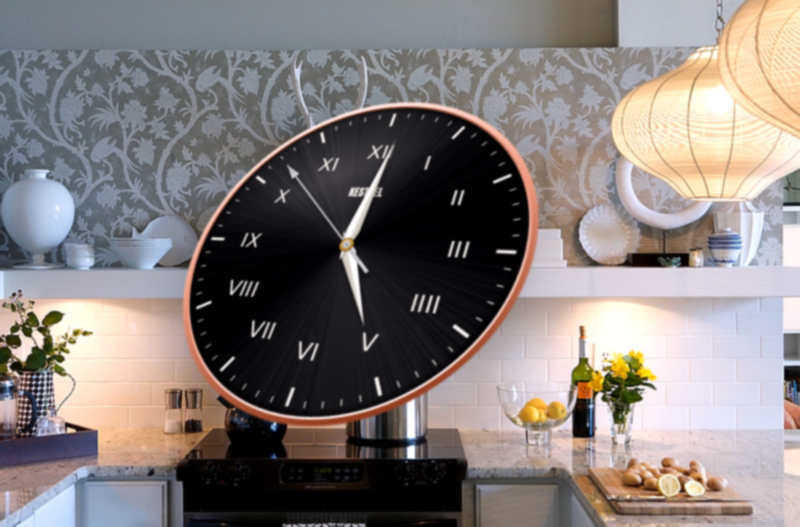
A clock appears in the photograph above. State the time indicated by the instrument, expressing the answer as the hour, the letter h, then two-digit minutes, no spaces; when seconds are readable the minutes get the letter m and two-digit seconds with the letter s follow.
5h00m52s
